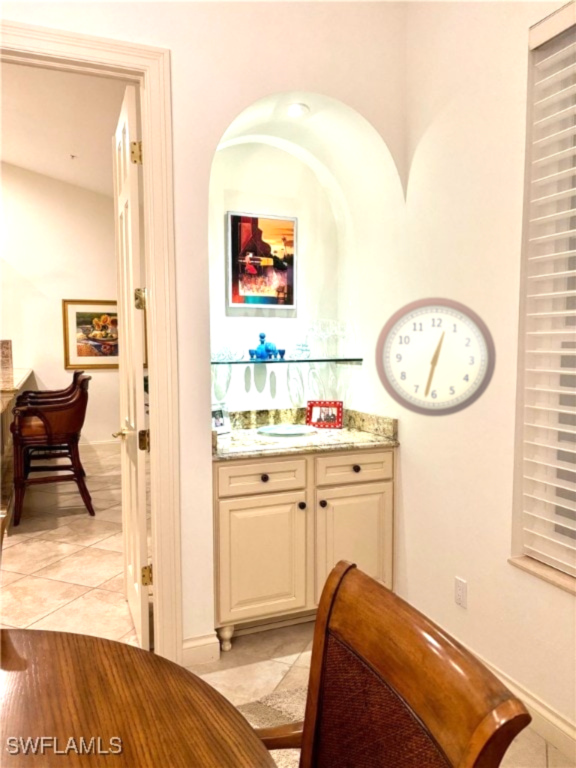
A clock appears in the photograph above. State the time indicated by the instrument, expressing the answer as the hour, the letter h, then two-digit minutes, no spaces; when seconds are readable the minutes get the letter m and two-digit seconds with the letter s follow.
12h32
